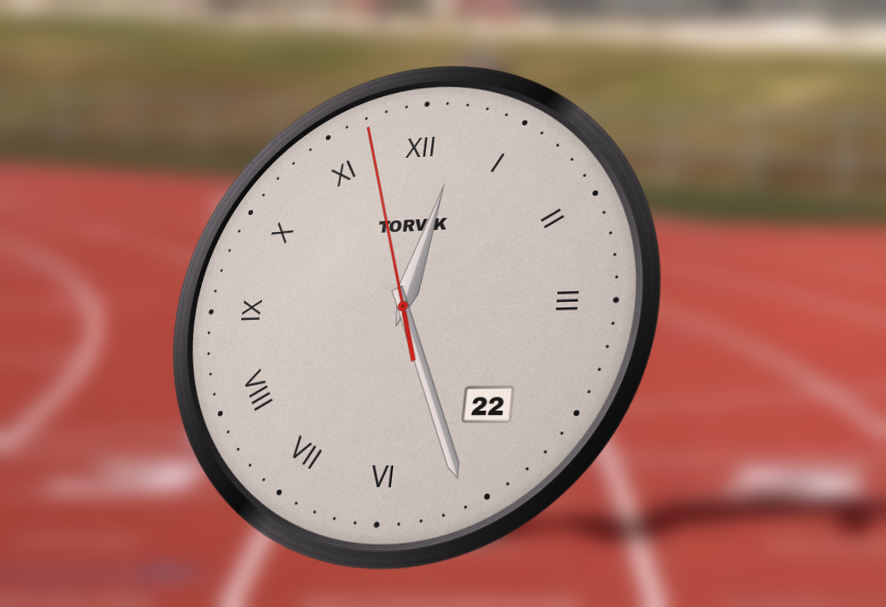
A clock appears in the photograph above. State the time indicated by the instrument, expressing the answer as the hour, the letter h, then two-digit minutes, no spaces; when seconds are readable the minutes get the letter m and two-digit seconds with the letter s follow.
12h25m57s
